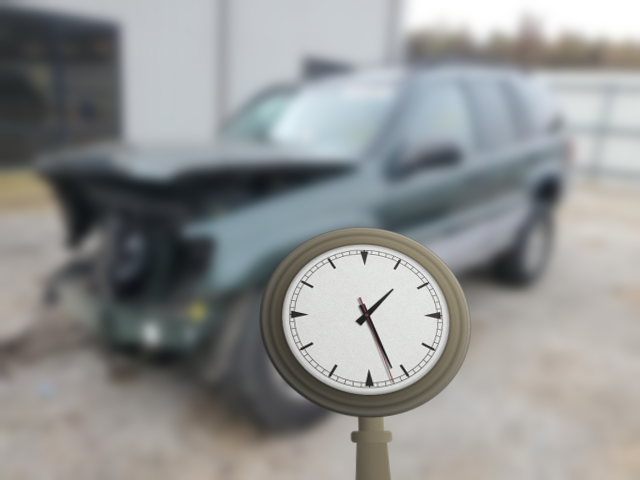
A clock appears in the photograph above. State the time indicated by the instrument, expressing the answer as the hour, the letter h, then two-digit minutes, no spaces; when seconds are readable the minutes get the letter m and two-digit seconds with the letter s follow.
1h26m27s
